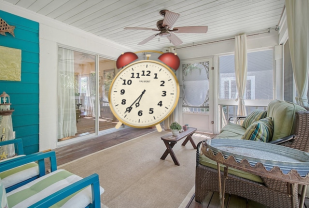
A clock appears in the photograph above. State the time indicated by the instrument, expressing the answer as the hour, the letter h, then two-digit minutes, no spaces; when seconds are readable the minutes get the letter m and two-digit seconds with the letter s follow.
6h36
